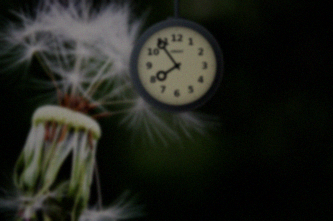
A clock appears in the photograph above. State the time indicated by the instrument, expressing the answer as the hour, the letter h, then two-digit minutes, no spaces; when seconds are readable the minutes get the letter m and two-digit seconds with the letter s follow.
7h54
